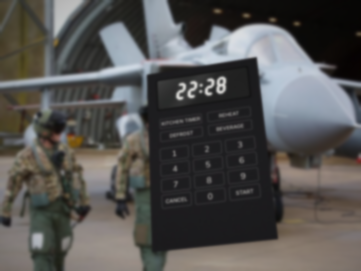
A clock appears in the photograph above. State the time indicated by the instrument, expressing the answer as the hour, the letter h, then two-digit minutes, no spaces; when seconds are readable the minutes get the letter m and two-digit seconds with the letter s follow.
22h28
